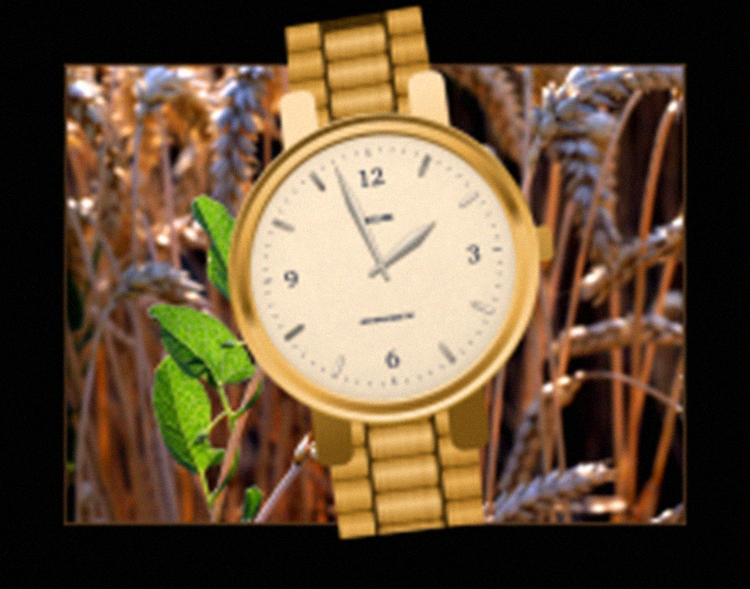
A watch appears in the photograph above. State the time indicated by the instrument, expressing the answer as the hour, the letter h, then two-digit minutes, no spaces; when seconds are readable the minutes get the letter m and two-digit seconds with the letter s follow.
1h57
